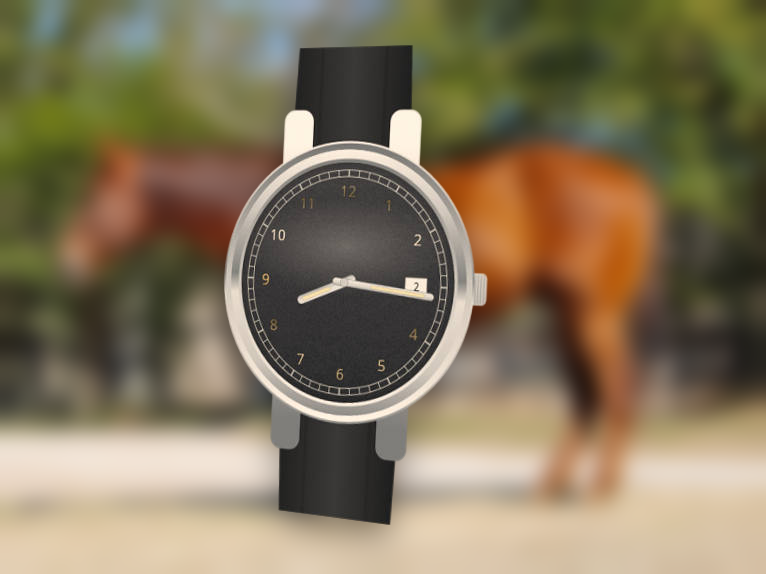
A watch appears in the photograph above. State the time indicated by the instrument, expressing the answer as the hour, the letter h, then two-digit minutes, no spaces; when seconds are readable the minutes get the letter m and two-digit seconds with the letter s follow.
8h16
